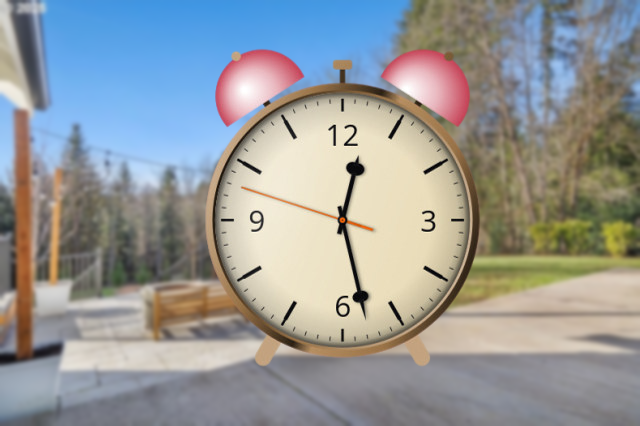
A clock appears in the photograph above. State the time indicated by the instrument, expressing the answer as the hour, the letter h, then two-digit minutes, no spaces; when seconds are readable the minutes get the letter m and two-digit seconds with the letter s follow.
12h27m48s
